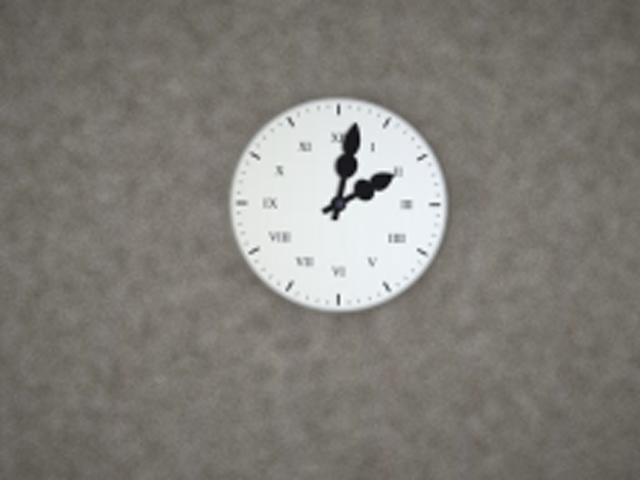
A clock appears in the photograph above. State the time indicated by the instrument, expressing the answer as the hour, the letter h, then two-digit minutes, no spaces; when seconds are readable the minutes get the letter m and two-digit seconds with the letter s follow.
2h02
